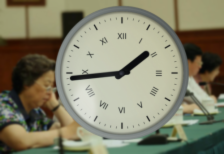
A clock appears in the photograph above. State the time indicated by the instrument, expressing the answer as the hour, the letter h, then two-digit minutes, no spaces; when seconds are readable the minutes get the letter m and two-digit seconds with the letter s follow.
1h44
